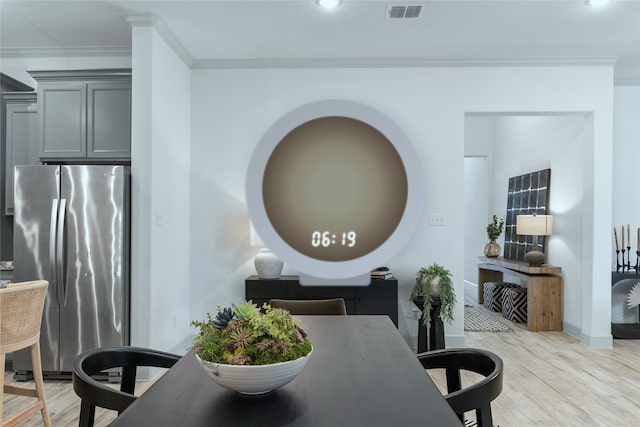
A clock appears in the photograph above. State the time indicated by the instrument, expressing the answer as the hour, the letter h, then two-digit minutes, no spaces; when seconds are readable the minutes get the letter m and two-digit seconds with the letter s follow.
6h19
